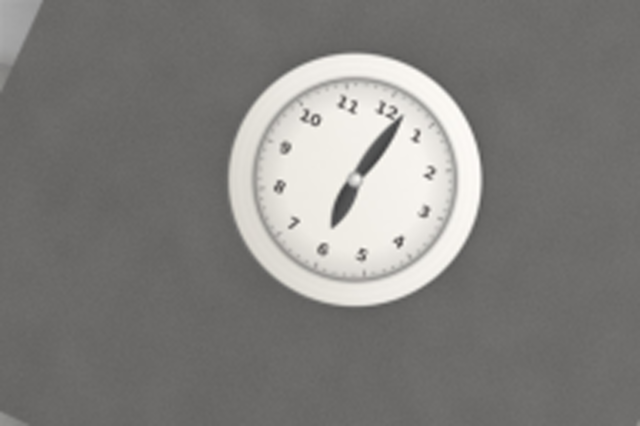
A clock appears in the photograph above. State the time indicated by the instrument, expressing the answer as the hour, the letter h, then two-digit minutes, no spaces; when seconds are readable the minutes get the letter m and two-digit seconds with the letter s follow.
6h02
